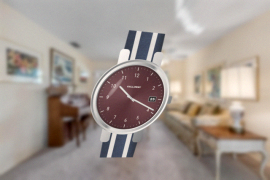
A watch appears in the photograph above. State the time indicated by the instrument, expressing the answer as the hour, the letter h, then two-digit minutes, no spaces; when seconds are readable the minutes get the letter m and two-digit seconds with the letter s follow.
10h19
